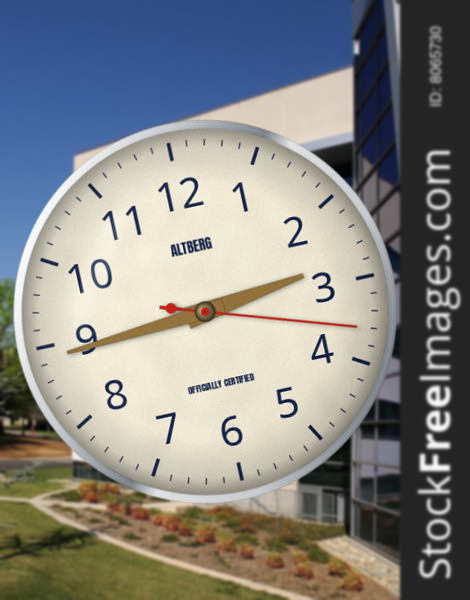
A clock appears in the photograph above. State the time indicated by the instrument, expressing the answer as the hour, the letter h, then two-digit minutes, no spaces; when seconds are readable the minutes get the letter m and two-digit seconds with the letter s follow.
2h44m18s
